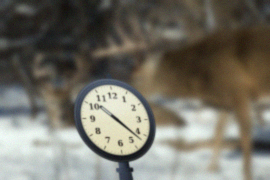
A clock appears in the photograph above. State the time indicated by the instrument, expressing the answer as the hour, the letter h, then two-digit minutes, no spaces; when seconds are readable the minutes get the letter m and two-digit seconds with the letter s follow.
10h22
